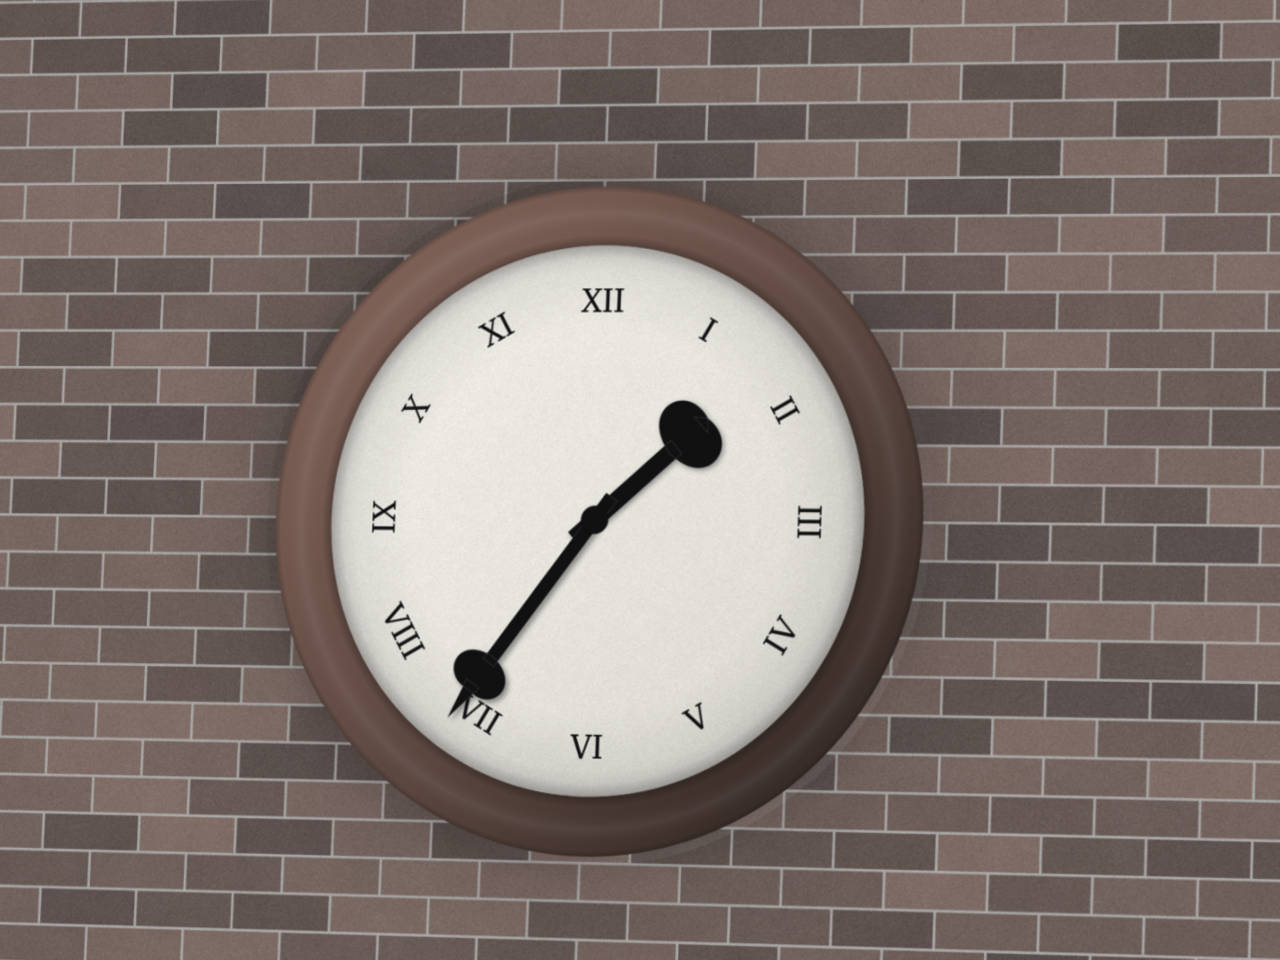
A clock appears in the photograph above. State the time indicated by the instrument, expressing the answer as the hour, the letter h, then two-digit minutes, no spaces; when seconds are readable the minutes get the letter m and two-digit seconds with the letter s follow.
1h36
